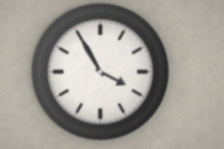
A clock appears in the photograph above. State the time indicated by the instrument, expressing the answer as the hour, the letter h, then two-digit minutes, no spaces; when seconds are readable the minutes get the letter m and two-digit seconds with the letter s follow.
3h55
